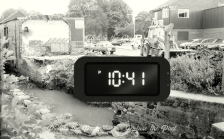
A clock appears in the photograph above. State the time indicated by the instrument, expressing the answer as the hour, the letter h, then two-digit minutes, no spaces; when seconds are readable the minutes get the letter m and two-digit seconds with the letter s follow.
10h41
